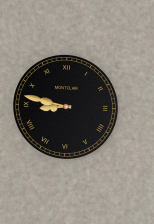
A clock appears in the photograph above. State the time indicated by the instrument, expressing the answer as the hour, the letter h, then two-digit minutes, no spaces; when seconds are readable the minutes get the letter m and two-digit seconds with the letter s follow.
8h47
